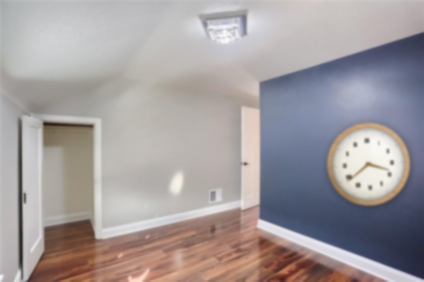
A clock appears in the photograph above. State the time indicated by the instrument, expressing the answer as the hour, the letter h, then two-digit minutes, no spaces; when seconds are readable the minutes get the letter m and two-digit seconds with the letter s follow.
3h39
